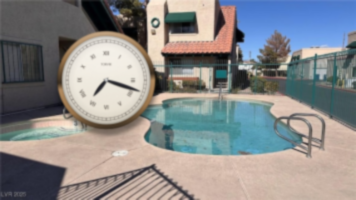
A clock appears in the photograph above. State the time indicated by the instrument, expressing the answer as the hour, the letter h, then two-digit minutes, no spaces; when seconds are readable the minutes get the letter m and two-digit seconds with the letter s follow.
7h18
